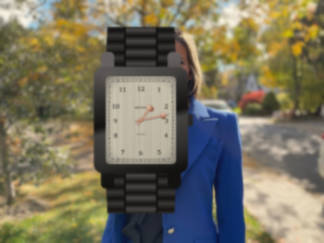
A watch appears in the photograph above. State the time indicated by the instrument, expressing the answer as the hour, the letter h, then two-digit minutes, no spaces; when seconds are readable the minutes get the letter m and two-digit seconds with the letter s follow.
1h13
